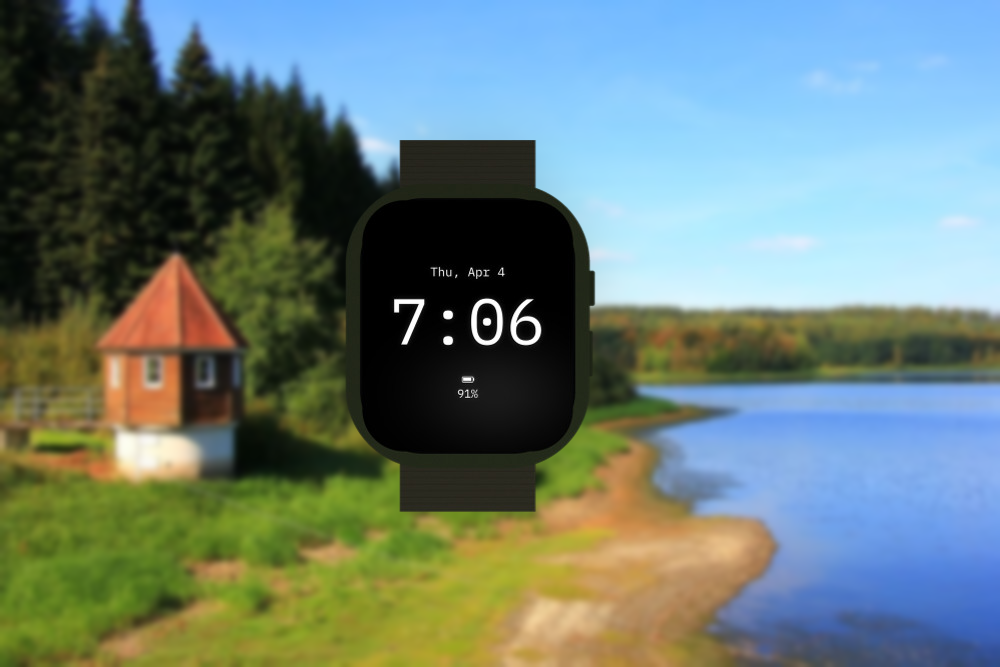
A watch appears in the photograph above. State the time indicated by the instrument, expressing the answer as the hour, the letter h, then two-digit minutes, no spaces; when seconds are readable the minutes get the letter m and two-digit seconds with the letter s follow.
7h06
